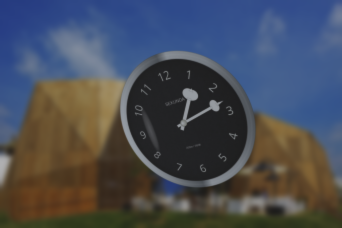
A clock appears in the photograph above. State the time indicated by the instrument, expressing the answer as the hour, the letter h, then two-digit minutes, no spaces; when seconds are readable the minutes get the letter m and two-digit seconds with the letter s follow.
1h13
